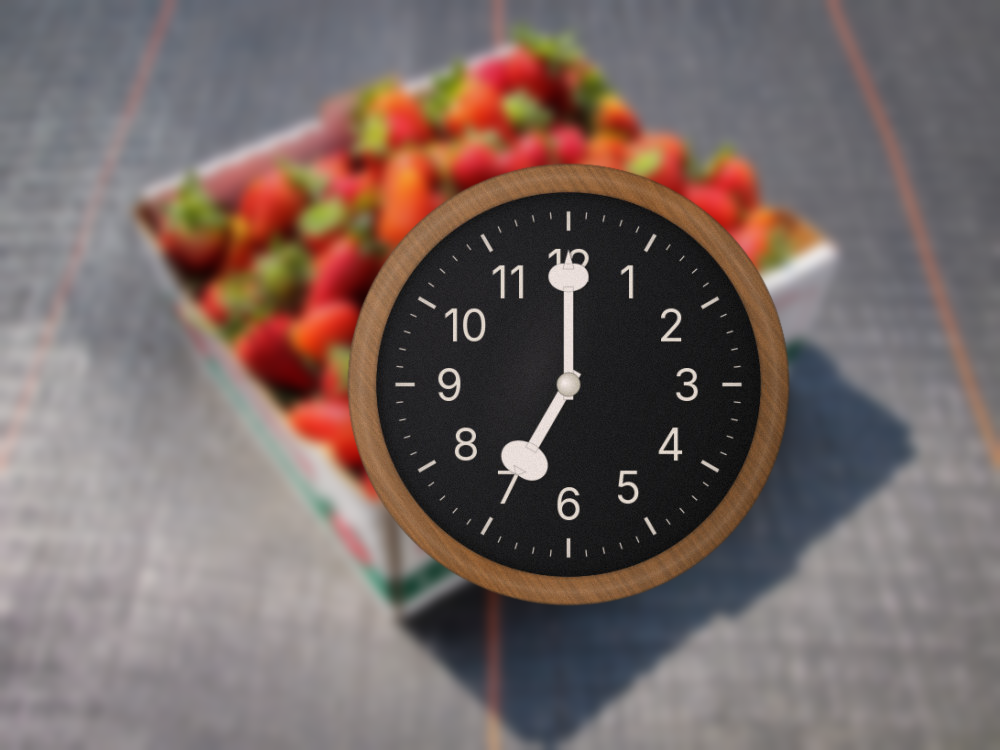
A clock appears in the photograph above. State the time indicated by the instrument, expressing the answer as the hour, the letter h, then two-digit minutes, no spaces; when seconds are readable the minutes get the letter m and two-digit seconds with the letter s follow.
7h00
